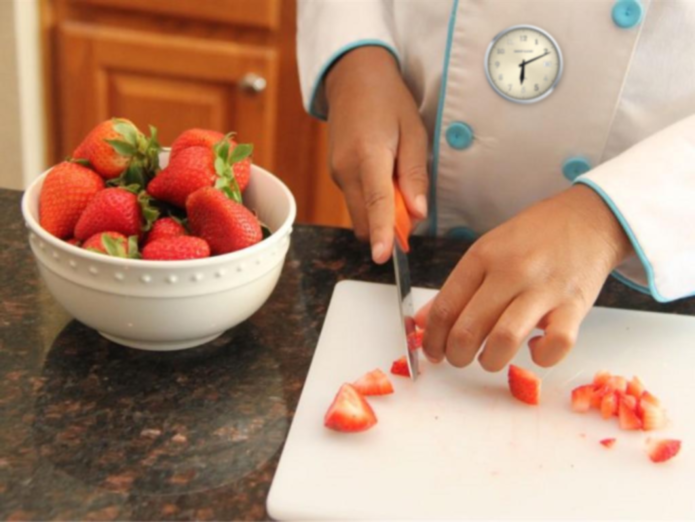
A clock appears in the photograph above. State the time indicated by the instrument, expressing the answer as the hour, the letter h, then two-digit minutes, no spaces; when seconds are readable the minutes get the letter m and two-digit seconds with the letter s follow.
6h11
